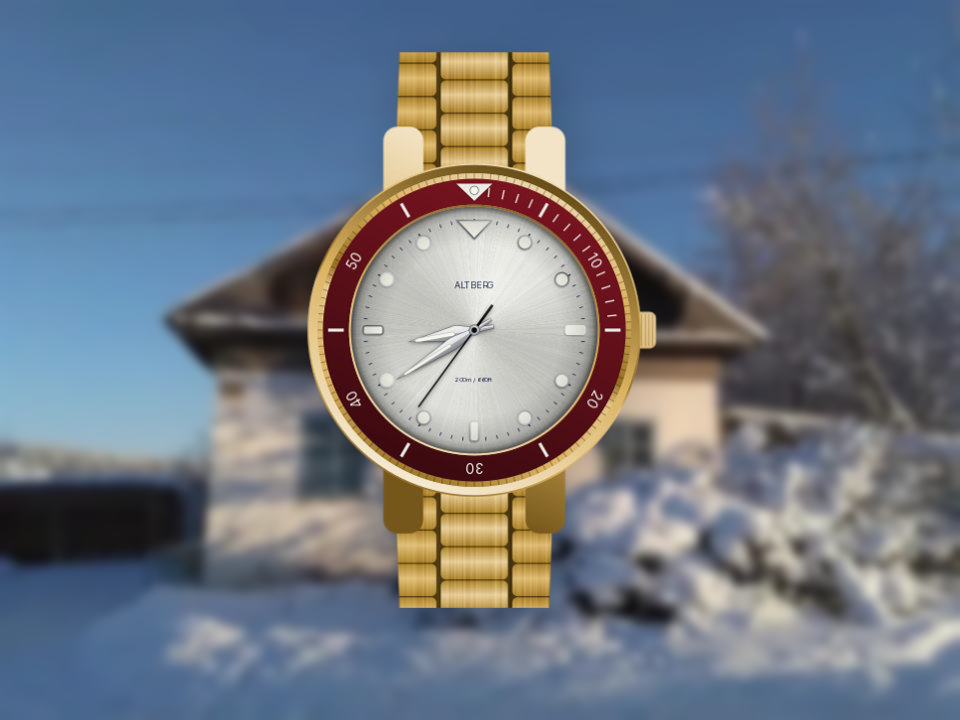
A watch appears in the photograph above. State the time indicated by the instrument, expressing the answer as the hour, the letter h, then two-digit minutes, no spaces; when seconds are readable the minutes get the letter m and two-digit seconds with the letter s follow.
8h39m36s
